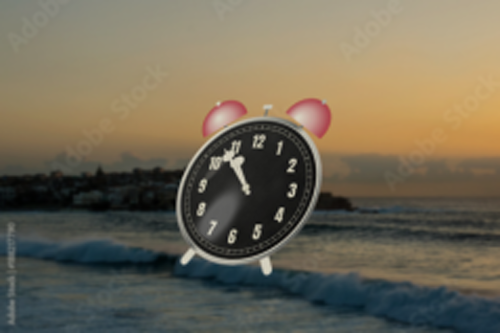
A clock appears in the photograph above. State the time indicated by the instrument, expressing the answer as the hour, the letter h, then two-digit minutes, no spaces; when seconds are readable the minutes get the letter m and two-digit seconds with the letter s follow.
10h53
